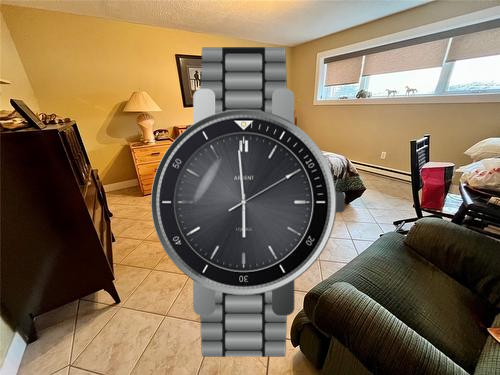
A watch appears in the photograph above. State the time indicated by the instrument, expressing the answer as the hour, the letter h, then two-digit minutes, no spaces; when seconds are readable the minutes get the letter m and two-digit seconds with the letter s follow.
5h59m10s
